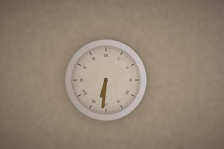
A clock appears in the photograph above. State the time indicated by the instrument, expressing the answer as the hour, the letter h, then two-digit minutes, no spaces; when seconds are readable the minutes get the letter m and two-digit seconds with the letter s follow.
6h31
